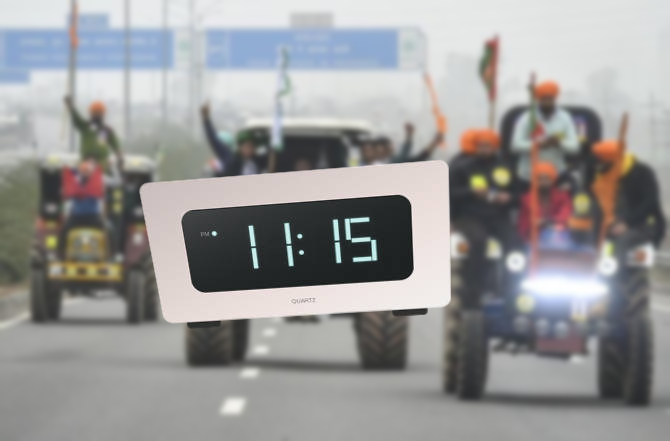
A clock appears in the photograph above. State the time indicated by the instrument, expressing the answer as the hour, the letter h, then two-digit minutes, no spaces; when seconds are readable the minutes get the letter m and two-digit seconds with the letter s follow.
11h15
